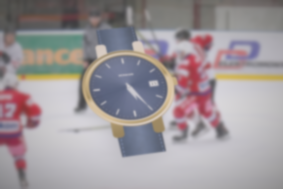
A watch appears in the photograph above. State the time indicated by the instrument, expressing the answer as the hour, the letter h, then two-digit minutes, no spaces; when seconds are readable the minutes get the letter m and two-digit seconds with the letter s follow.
5h25
